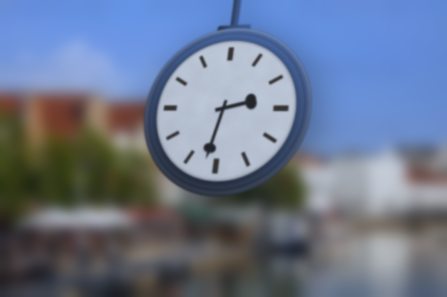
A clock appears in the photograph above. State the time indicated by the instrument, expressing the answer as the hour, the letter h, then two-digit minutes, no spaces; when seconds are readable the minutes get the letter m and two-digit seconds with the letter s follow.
2h32
